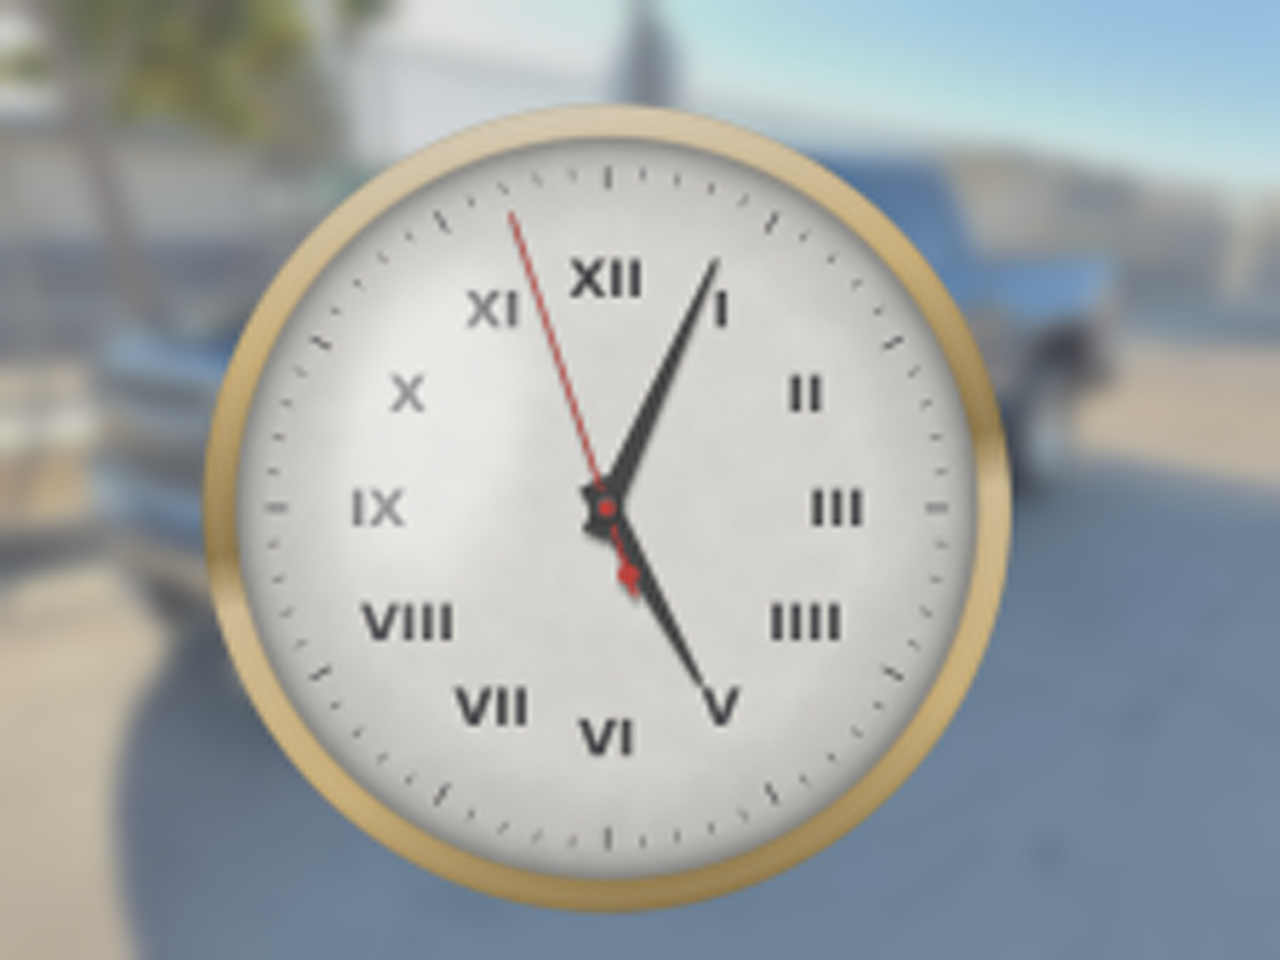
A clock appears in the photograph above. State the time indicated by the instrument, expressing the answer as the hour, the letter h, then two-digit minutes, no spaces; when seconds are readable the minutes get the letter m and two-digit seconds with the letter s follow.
5h03m57s
